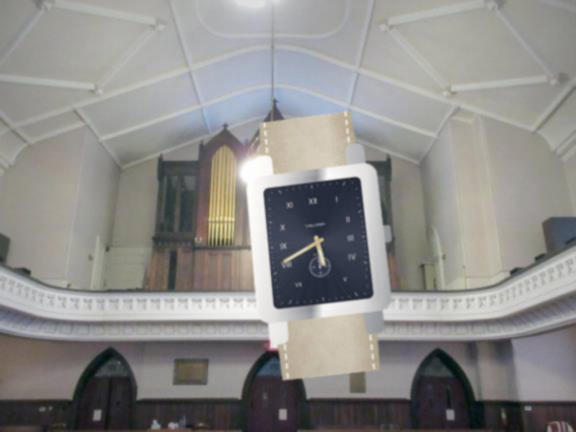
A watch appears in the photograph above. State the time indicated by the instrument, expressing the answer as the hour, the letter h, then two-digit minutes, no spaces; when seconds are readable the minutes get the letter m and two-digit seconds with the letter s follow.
5h41
